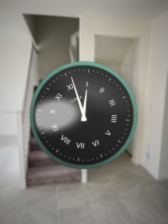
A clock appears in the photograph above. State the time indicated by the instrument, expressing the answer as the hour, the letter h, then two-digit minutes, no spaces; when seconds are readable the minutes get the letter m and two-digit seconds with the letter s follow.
1h01
